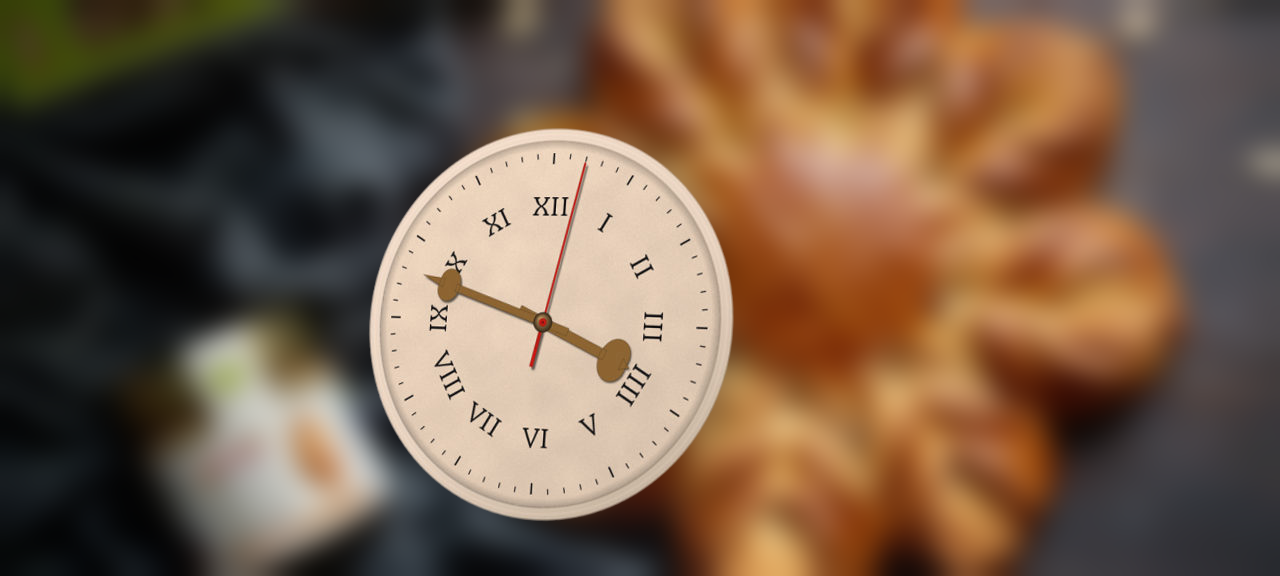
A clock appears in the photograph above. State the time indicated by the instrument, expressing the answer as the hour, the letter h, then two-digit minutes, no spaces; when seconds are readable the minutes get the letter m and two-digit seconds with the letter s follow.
3h48m02s
